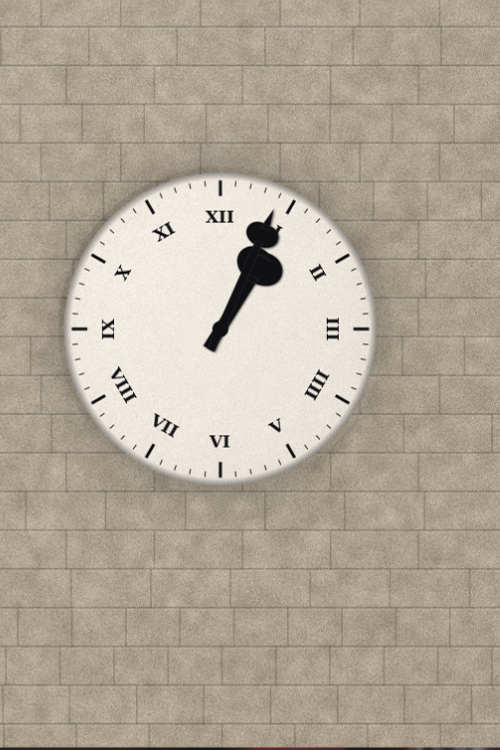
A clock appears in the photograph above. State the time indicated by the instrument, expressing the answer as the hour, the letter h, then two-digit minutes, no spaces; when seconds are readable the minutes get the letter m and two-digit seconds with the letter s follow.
1h04
